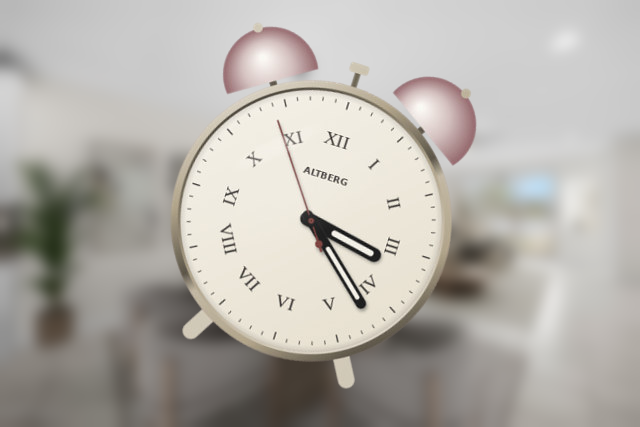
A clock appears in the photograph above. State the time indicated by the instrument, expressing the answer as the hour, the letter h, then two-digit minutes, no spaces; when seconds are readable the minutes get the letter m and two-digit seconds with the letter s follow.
3h21m54s
